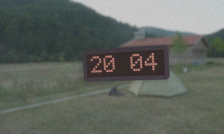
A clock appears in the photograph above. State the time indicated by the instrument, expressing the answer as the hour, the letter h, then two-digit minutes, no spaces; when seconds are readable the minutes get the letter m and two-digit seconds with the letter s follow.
20h04
